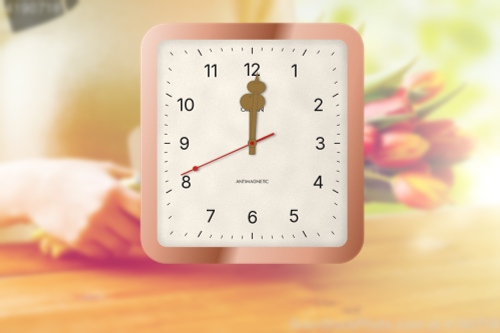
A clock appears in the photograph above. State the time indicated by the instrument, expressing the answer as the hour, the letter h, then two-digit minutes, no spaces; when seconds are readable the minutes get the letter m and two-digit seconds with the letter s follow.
12h00m41s
